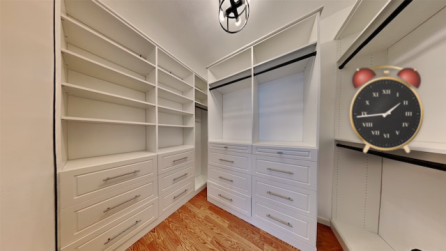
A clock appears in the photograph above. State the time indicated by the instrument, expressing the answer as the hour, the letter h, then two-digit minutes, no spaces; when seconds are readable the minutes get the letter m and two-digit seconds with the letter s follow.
1h44
